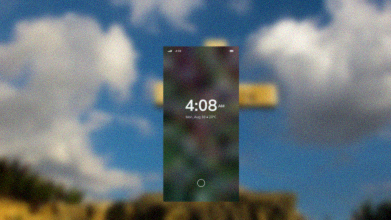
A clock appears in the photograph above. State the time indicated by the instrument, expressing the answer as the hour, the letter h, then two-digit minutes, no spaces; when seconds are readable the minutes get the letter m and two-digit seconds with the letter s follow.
4h08
